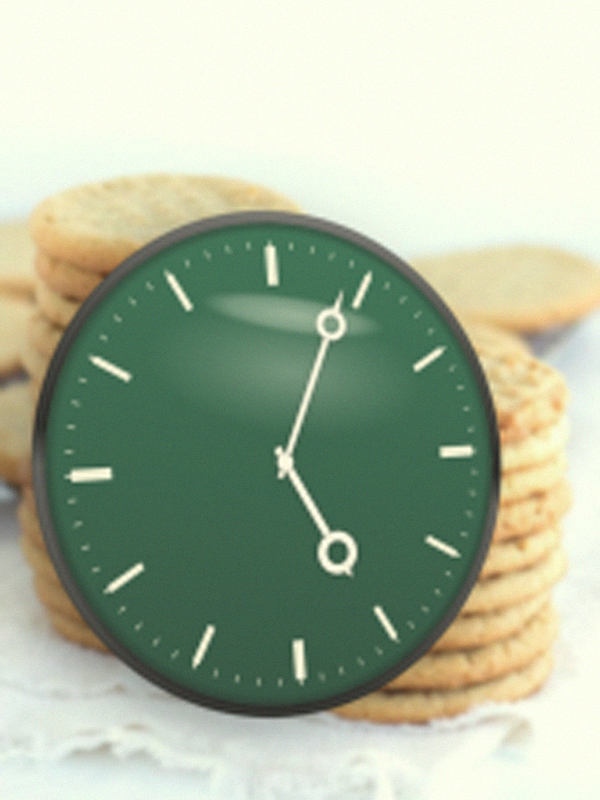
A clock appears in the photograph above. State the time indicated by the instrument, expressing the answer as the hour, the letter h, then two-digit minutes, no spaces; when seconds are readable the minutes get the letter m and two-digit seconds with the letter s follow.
5h04
